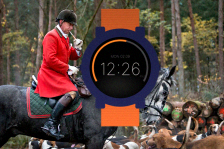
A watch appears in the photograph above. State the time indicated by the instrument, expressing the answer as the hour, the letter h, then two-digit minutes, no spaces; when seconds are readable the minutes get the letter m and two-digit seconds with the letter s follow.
12h26
